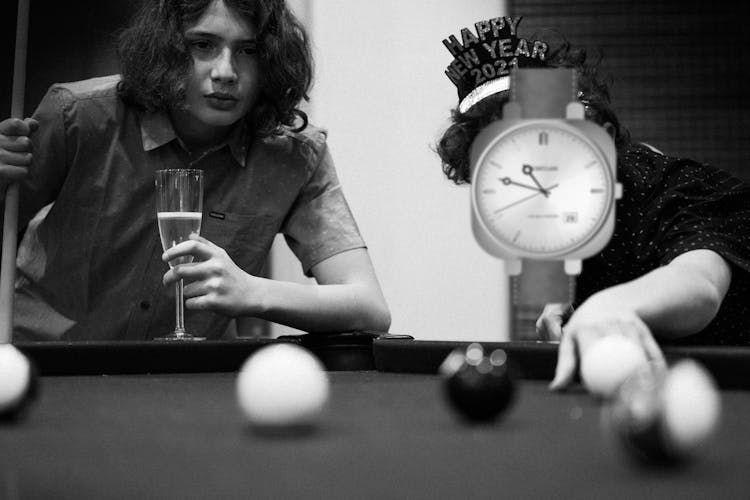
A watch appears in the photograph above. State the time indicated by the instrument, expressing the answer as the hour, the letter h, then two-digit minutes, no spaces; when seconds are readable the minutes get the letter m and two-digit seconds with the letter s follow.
10h47m41s
